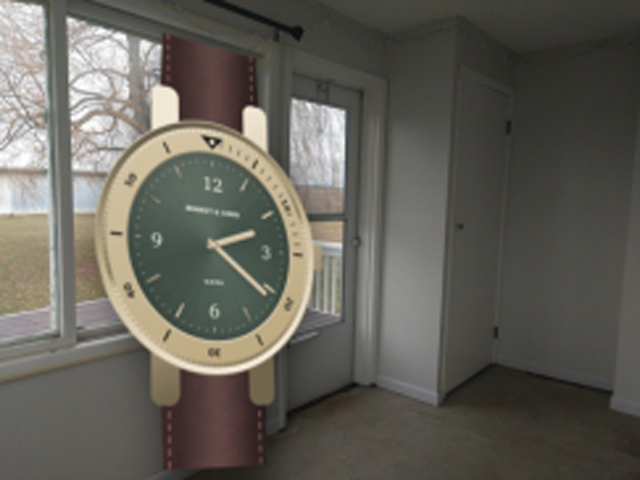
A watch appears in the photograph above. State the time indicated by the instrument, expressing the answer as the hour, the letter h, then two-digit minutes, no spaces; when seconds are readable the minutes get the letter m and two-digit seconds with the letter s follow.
2h21
